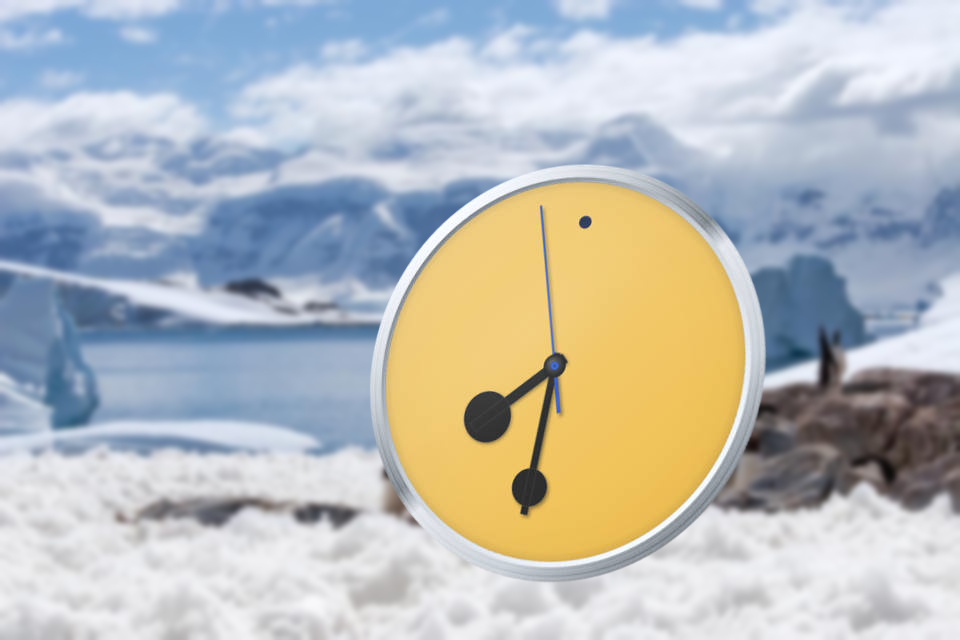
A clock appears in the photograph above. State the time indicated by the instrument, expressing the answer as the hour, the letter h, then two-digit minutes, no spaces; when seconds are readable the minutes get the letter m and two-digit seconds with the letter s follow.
7h29m57s
